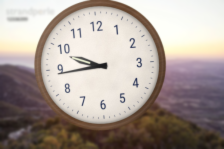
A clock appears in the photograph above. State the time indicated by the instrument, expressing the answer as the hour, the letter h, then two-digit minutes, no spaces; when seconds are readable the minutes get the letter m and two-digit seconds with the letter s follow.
9h44
